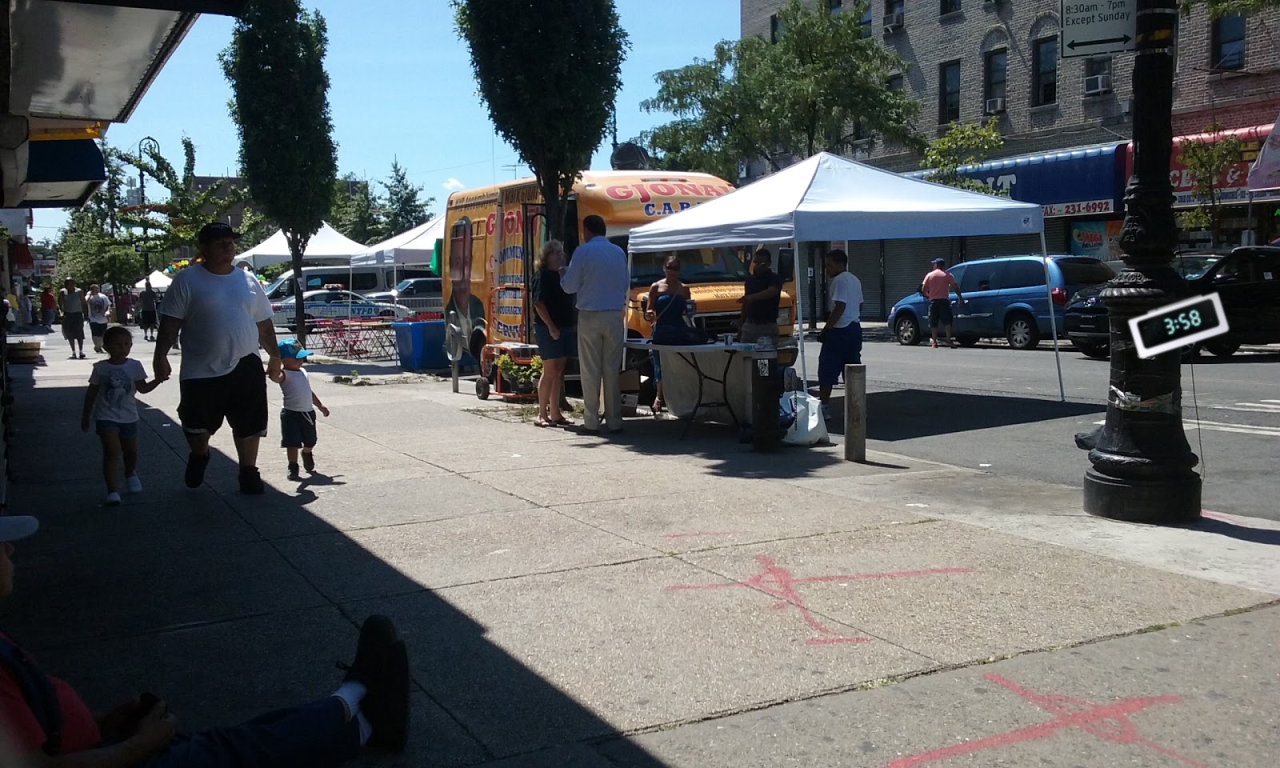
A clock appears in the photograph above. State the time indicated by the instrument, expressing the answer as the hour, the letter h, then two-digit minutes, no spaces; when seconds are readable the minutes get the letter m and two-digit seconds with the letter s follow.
3h58
